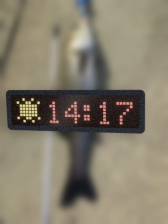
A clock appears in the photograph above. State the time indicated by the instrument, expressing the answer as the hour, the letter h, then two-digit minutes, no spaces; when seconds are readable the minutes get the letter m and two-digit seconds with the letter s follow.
14h17
